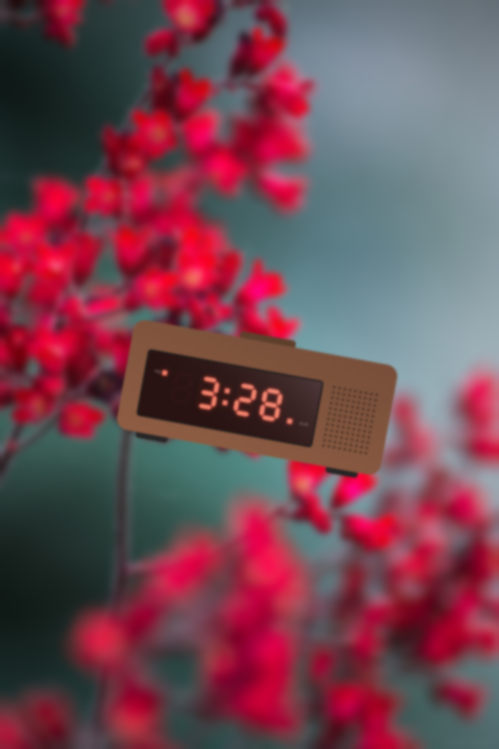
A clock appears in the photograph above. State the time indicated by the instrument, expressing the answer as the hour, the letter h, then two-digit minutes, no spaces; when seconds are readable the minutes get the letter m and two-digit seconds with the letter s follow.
3h28
